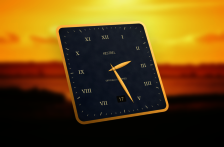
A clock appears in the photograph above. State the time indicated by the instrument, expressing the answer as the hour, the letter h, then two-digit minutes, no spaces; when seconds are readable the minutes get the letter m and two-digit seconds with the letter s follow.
2h27
